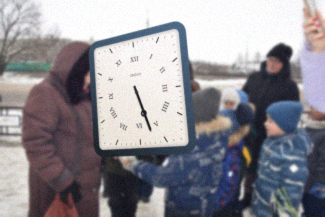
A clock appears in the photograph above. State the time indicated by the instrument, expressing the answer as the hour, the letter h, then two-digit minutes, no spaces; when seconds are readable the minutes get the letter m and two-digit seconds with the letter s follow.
5h27
